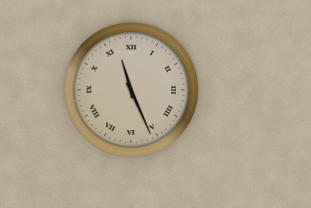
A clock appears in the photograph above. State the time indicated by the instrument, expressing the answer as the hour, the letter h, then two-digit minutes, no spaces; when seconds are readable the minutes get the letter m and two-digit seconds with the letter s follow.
11h26
